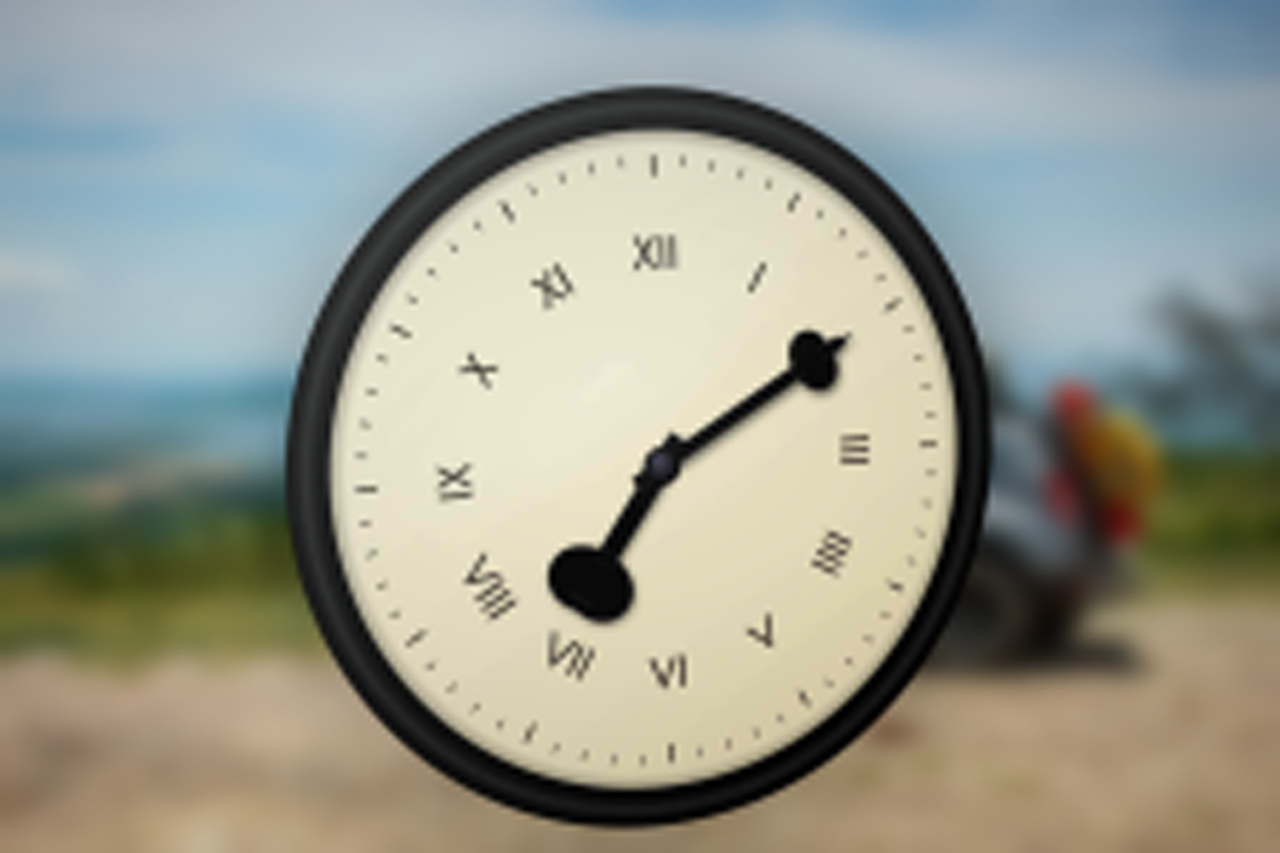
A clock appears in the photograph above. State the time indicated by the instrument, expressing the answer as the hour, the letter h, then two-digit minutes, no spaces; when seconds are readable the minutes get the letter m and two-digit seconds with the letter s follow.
7h10
